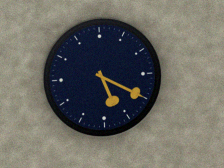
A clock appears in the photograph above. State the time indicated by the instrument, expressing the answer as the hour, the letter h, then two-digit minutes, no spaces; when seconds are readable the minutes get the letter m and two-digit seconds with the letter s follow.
5h20
